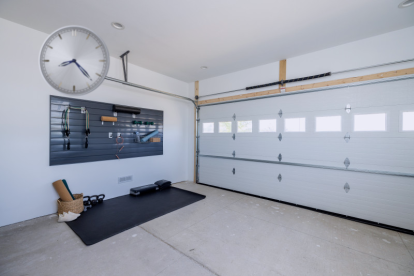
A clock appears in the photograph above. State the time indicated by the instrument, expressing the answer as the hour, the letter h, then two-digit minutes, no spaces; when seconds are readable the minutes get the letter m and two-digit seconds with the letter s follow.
8h23
